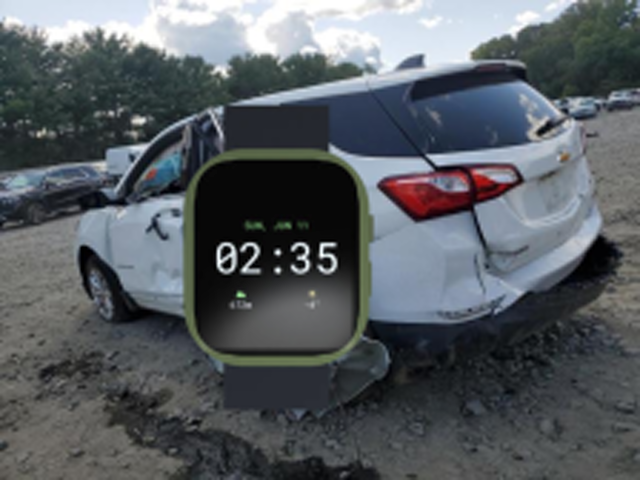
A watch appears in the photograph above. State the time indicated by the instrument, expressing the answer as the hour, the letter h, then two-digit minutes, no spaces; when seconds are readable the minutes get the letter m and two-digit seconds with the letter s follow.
2h35
